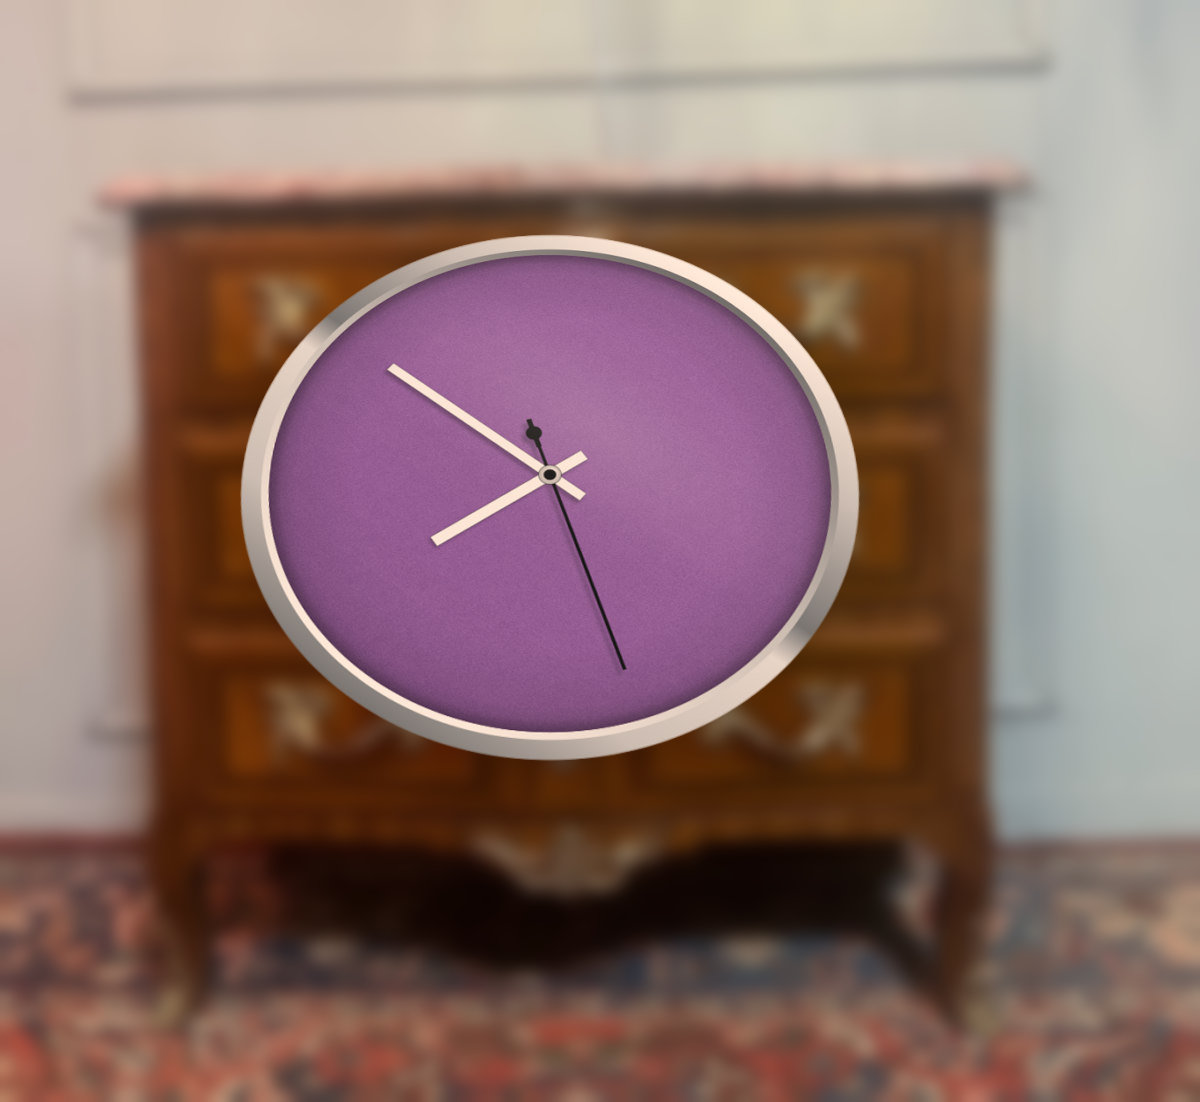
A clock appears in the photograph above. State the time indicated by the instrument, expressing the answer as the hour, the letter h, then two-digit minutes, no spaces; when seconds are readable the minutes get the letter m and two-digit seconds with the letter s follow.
7h51m27s
